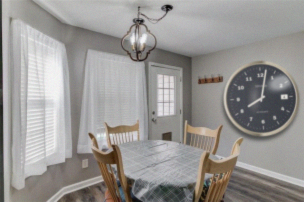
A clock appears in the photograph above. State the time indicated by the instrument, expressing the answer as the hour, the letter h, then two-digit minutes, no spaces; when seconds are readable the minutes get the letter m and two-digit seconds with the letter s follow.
8h02
